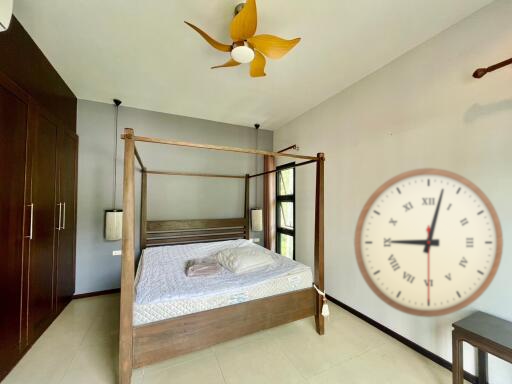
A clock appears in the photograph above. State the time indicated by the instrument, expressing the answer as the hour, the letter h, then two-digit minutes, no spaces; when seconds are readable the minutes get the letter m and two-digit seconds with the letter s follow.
9h02m30s
